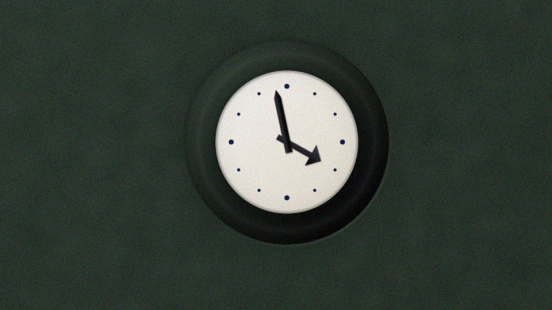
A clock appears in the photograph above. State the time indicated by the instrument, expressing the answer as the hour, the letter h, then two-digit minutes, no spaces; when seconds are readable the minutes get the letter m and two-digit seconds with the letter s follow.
3h58
